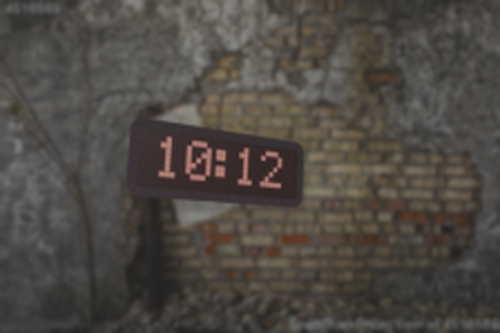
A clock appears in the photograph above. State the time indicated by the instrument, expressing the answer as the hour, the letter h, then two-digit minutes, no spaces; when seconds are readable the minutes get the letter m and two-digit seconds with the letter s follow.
10h12
